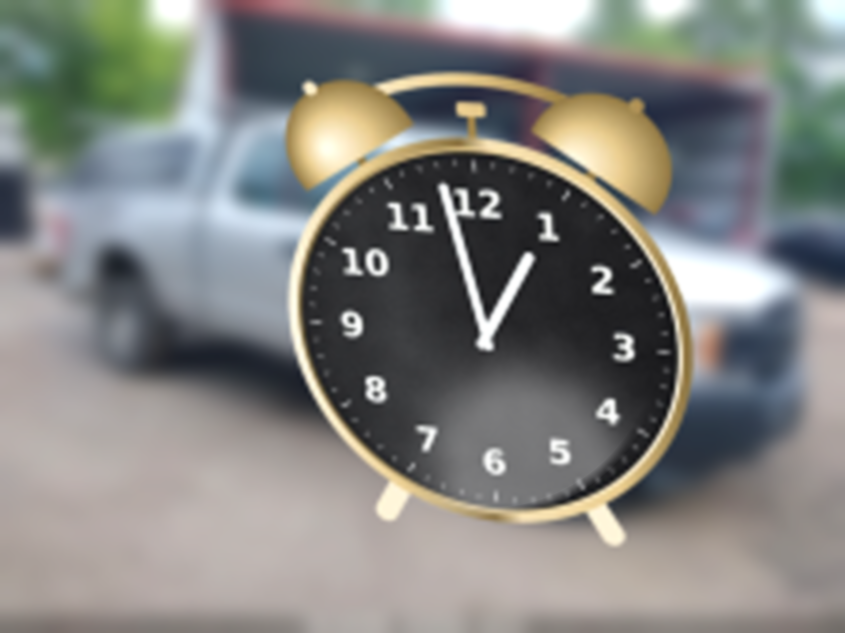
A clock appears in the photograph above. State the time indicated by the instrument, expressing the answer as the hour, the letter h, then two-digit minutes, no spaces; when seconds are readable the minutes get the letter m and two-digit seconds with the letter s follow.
12h58
